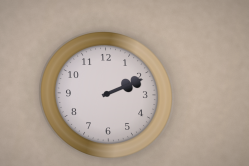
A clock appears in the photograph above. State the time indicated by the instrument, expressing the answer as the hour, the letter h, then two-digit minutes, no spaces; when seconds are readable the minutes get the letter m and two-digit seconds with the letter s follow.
2h11
